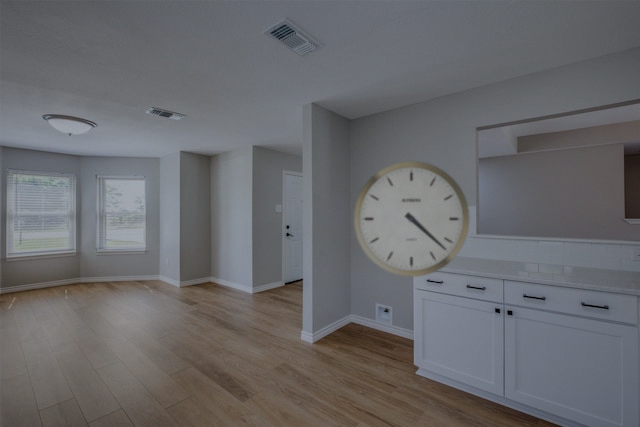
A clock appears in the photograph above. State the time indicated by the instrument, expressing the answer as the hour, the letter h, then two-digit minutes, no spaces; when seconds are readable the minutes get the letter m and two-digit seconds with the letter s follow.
4h22
